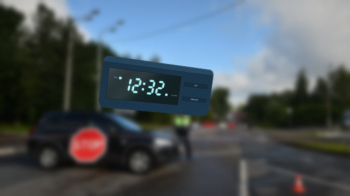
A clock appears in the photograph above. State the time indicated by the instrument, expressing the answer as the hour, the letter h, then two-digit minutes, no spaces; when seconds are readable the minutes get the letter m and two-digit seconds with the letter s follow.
12h32
